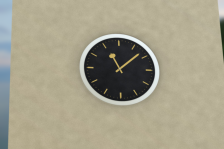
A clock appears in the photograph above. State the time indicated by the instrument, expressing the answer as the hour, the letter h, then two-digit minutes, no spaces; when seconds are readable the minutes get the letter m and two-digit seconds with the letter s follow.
11h08
